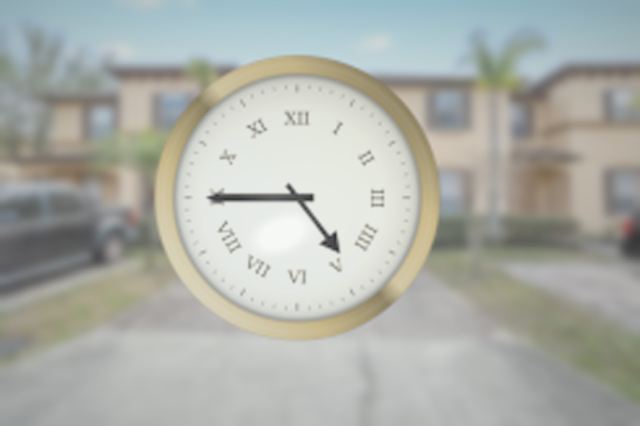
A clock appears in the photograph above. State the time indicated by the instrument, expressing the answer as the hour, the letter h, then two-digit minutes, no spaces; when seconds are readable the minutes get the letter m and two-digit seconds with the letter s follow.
4h45
